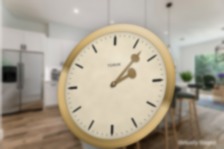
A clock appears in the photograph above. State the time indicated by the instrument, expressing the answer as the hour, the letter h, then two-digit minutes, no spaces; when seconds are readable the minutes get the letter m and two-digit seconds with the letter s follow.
2h07
